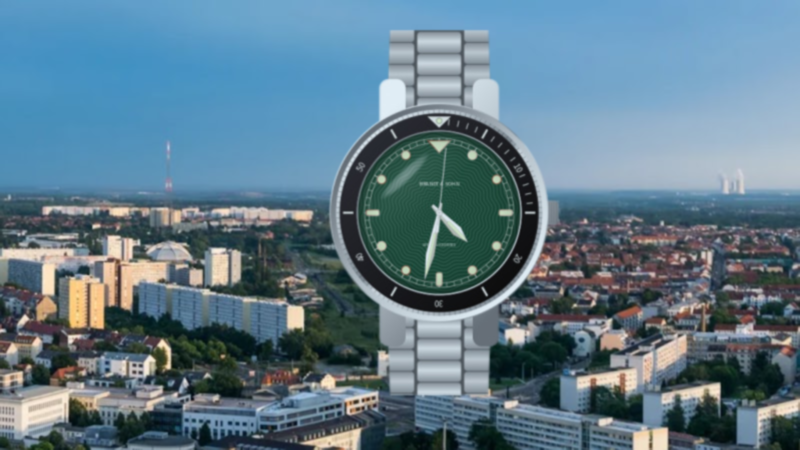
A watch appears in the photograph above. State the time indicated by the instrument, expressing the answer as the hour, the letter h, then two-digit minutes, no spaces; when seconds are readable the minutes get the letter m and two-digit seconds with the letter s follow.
4h32m01s
